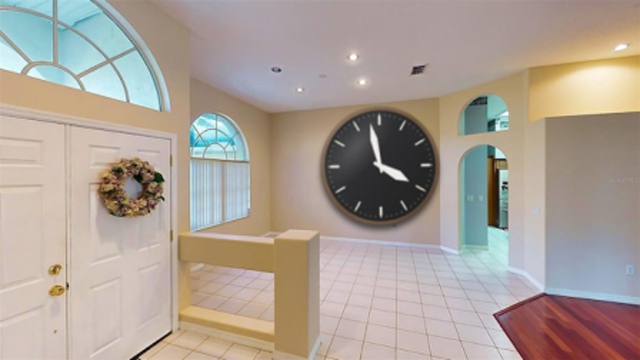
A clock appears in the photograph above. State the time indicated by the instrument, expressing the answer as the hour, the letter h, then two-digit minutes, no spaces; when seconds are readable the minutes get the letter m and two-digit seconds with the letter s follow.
3h58
